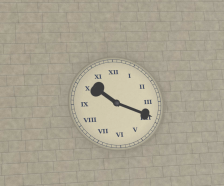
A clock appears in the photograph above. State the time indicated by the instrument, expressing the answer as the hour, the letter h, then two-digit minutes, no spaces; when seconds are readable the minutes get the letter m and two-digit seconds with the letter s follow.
10h19
